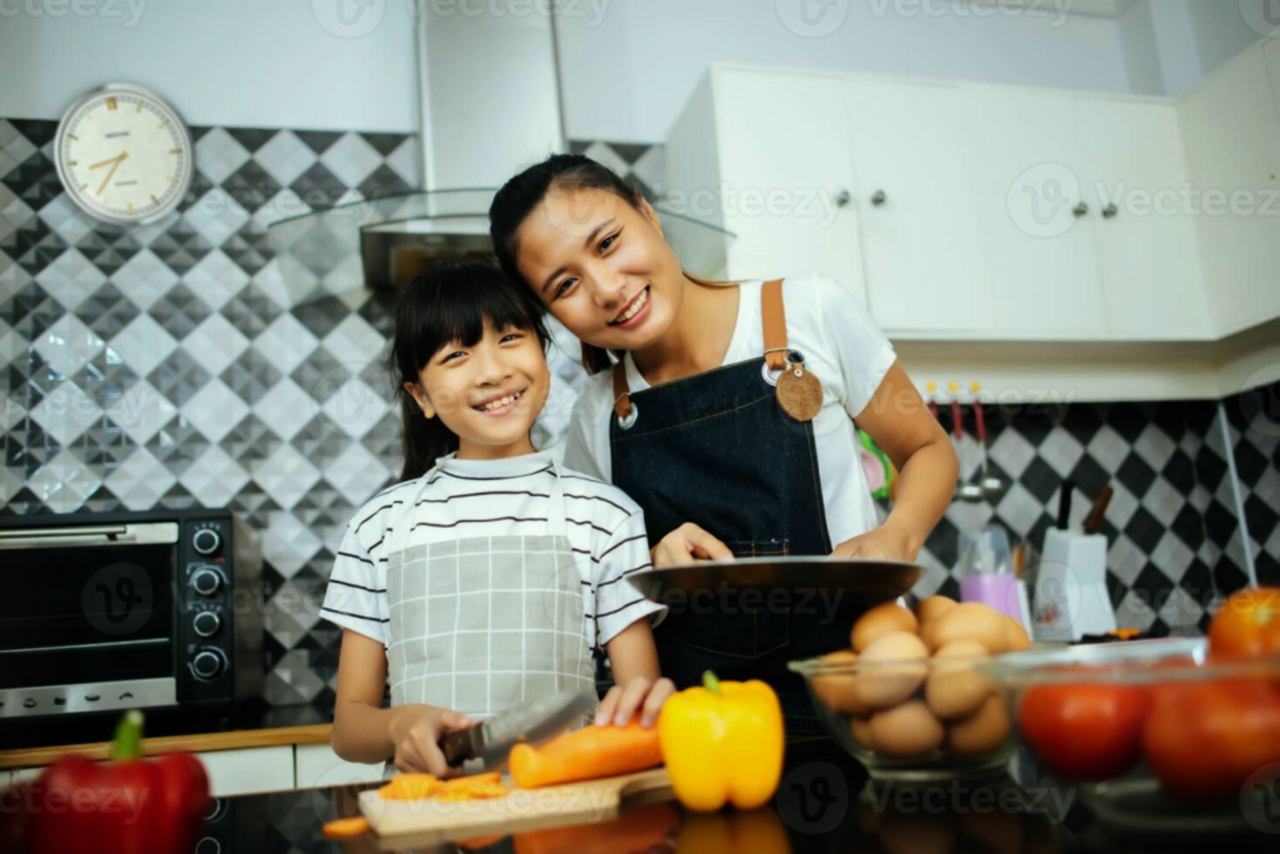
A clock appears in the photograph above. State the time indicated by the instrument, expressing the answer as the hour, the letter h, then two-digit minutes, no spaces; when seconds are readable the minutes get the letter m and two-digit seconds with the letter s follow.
8h37
